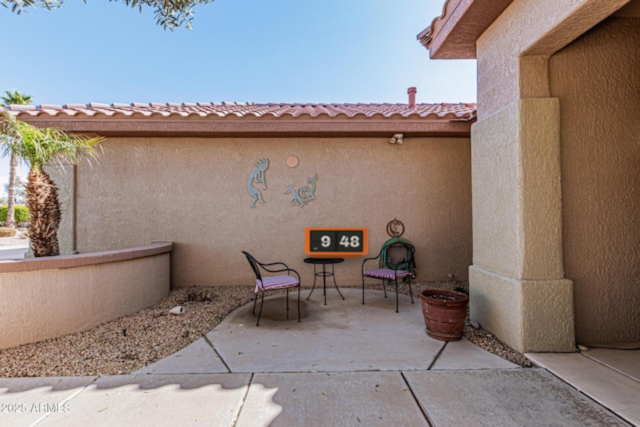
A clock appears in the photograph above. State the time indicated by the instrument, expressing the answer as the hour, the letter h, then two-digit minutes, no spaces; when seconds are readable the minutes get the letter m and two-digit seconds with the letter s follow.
9h48
